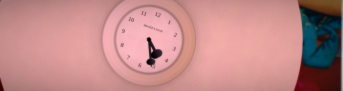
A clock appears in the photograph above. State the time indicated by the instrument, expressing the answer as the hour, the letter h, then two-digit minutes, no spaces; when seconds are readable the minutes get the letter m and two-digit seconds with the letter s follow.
4h26
